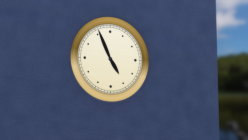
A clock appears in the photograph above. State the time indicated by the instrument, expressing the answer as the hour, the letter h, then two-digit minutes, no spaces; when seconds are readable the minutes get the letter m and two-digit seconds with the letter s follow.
4h56
